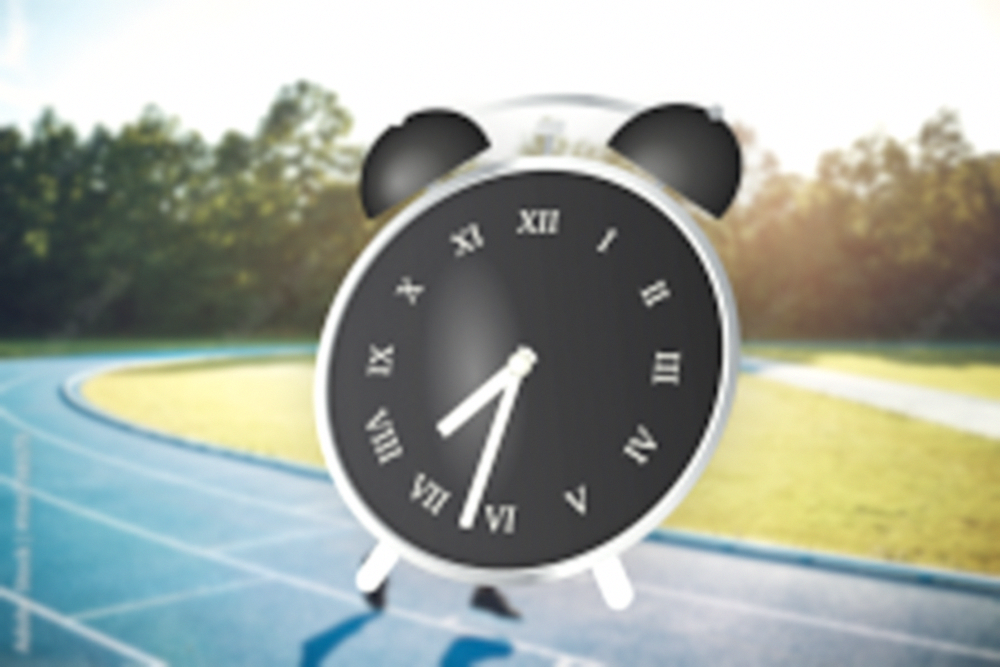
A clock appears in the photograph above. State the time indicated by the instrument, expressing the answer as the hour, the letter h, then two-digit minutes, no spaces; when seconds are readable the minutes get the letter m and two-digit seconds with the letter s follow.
7h32
